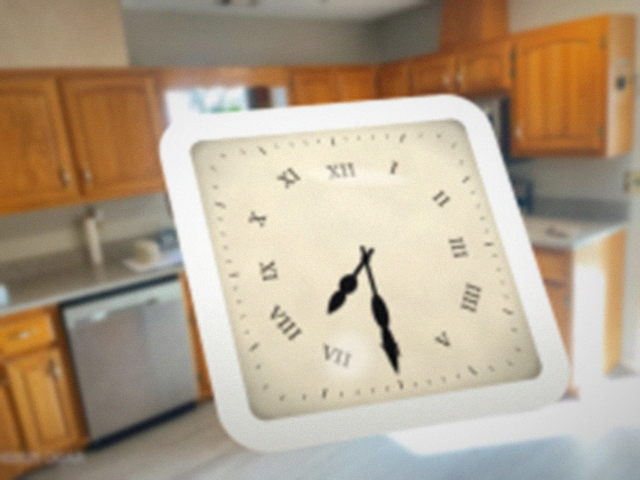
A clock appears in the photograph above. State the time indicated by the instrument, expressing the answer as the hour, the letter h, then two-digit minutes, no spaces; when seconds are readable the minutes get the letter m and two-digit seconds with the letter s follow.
7h30
